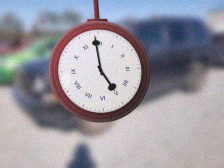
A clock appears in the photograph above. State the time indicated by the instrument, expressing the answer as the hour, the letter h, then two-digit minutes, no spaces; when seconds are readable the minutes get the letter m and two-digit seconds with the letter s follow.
4h59
